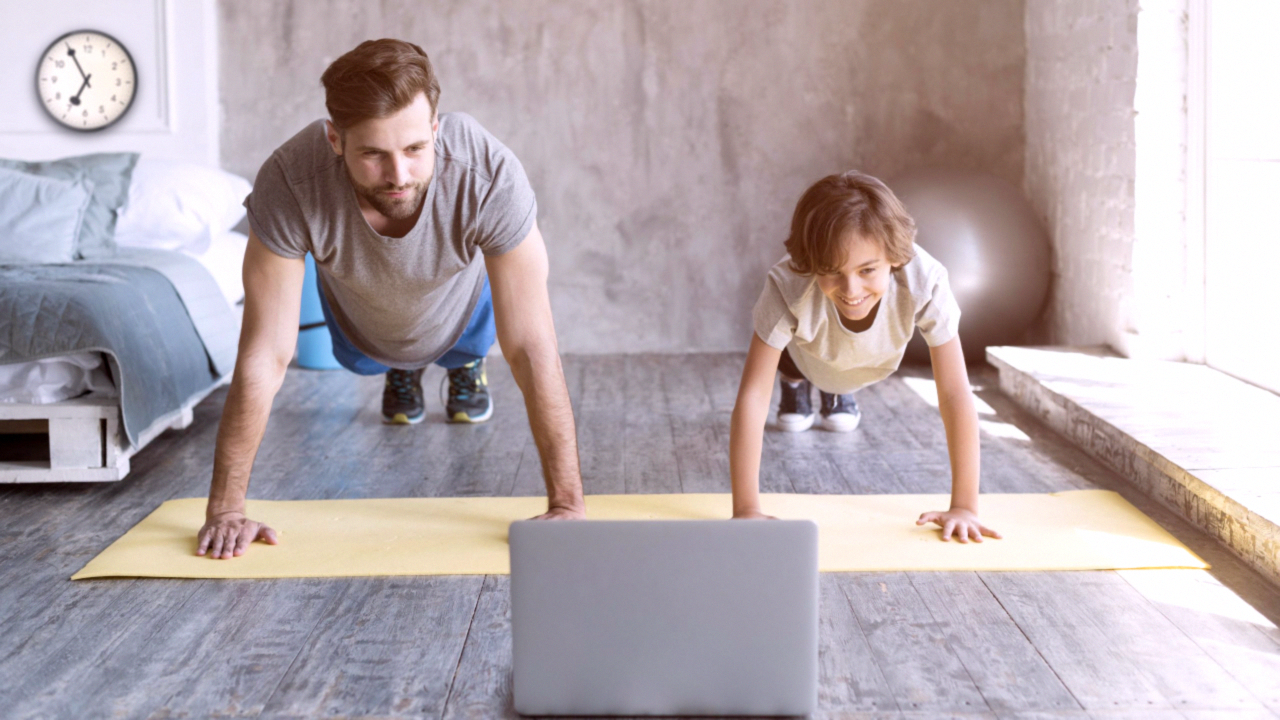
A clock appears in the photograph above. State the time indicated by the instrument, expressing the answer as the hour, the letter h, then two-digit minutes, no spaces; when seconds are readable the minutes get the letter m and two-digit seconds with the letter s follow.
6h55
